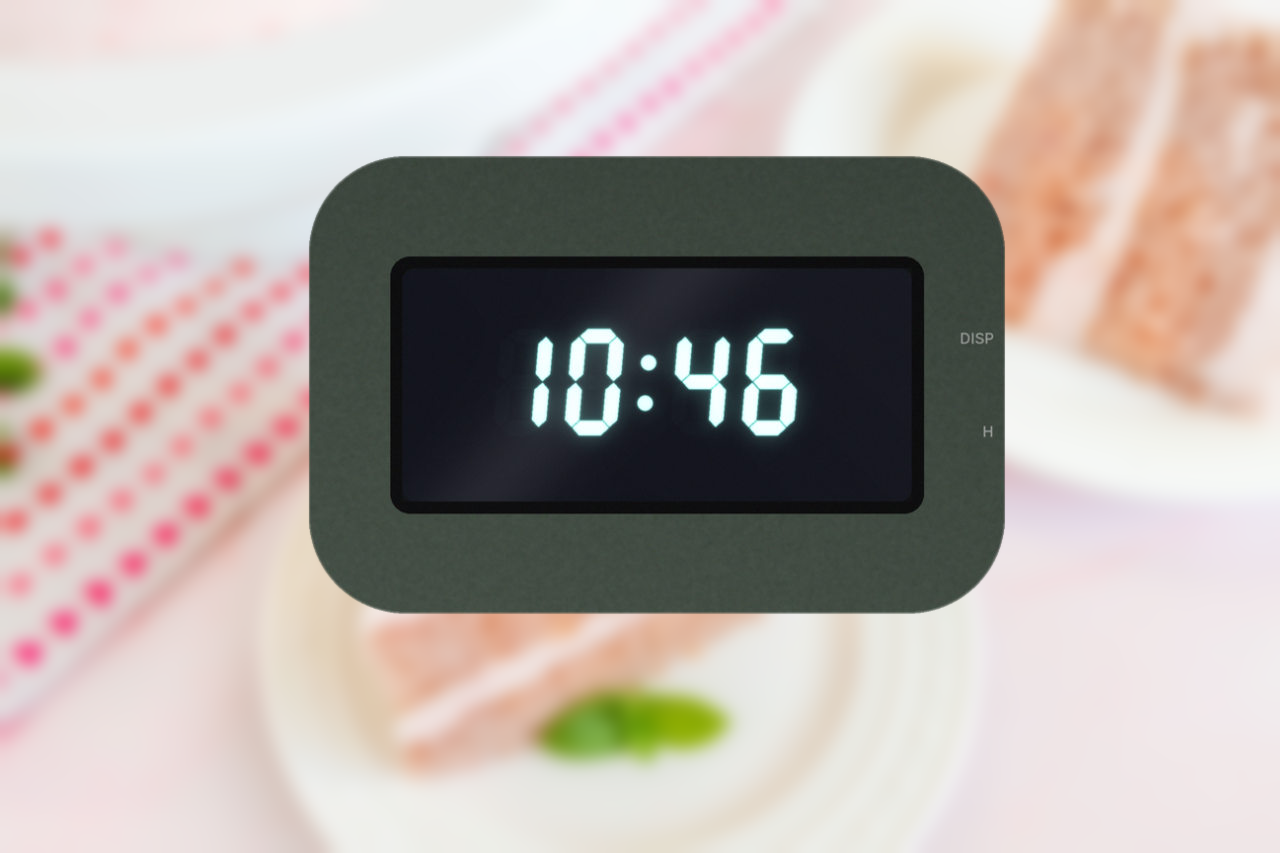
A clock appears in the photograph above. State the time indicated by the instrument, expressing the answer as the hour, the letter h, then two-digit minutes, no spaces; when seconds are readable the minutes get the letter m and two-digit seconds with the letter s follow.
10h46
